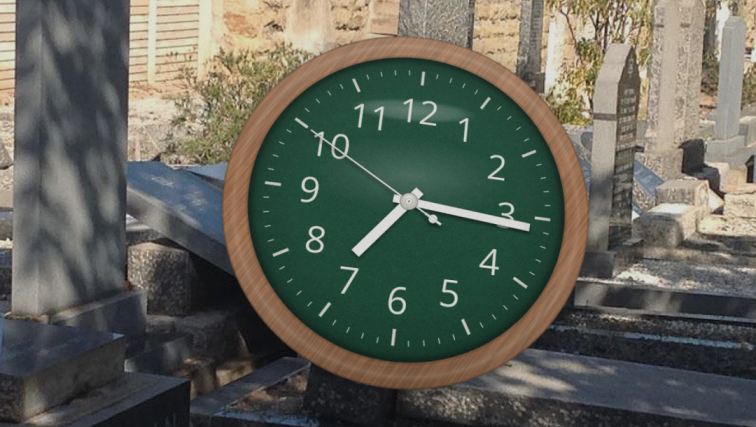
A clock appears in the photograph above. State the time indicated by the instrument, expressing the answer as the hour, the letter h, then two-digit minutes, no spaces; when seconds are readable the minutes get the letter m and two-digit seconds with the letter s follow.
7h15m50s
